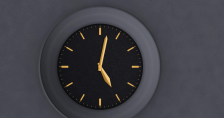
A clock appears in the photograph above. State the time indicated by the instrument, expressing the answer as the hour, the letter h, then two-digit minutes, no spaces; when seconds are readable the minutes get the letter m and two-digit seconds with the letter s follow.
5h02
